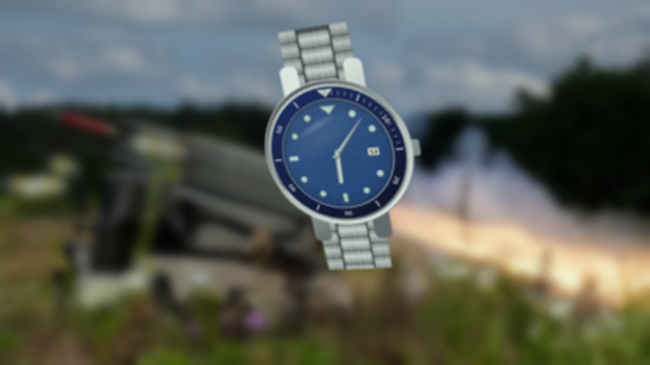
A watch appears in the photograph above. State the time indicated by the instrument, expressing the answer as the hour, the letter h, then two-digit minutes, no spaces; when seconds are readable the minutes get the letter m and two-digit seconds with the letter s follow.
6h07
